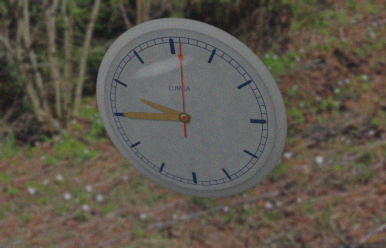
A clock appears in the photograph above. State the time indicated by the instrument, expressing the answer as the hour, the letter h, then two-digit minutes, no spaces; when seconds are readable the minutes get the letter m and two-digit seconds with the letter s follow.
9h45m01s
